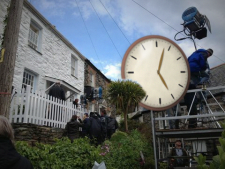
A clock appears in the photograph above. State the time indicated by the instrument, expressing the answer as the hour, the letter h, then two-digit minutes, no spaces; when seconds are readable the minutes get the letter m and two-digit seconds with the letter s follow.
5h03
